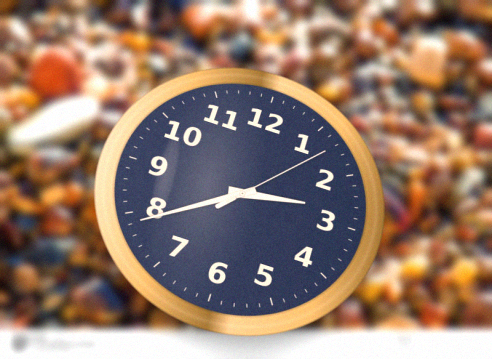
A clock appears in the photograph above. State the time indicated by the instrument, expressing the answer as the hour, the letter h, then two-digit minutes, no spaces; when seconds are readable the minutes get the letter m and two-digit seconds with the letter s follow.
2h39m07s
